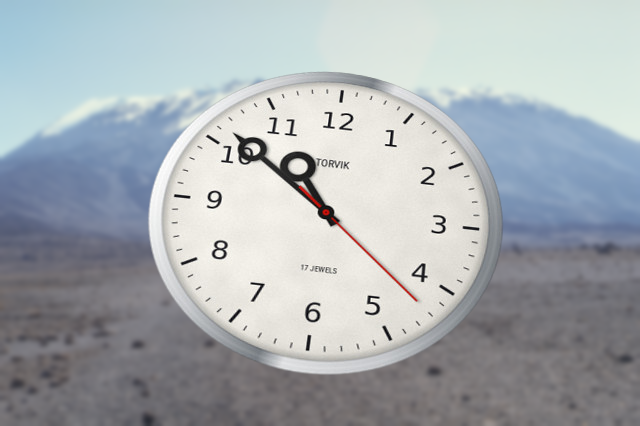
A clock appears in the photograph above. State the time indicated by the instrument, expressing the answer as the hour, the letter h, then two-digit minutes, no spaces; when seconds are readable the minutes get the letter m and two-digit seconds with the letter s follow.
10h51m22s
